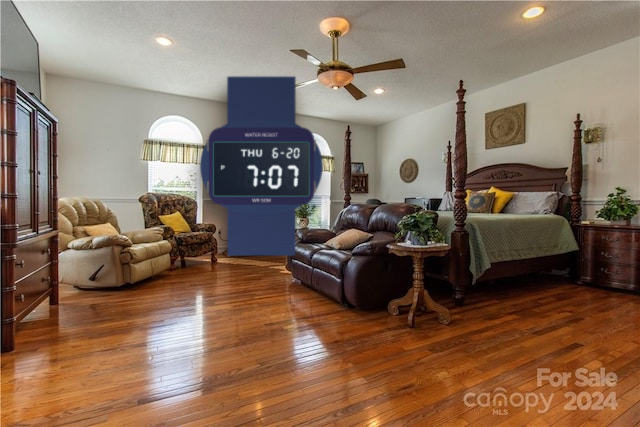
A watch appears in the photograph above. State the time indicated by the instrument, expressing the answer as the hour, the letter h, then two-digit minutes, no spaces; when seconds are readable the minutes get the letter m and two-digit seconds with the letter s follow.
7h07
